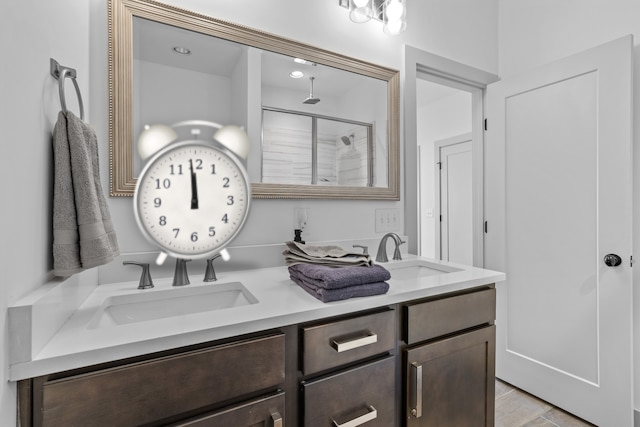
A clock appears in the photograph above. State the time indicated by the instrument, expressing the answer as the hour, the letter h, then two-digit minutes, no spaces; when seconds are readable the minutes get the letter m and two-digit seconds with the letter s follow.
11h59
